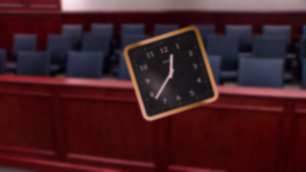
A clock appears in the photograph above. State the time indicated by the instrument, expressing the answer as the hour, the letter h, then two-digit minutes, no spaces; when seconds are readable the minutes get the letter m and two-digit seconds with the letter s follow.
12h38
